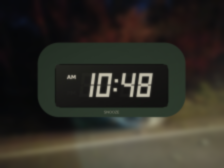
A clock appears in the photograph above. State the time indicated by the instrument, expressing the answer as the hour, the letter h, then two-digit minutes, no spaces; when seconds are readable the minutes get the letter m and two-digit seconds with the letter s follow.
10h48
